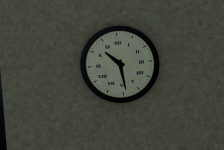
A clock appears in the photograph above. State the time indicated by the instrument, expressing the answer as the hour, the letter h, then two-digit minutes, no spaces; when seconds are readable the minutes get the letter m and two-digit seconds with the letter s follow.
10h29
